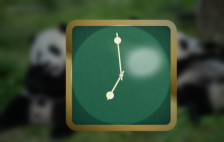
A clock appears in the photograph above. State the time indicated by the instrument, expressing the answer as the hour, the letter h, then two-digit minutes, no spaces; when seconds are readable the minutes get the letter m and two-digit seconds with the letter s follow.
6h59
